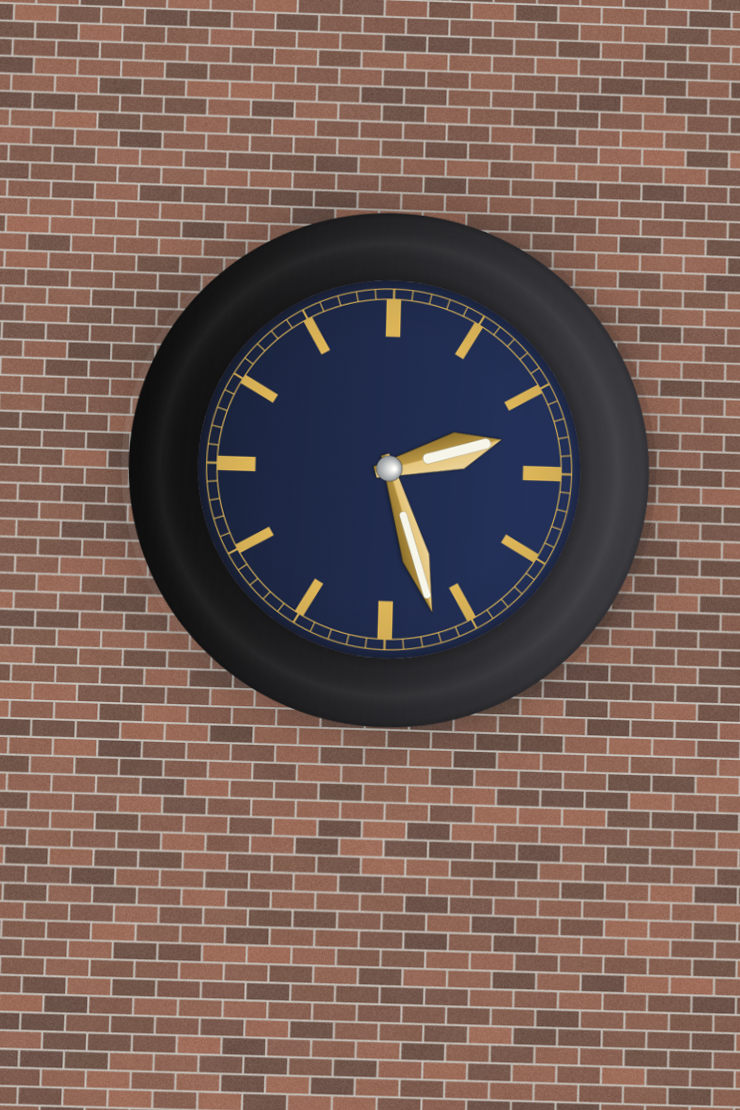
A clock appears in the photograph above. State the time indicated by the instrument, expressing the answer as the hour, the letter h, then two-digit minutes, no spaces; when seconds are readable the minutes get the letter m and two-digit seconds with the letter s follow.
2h27
